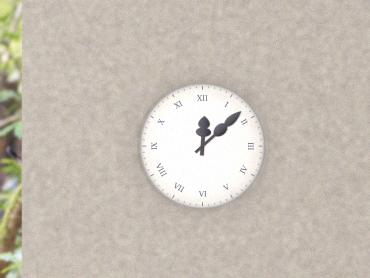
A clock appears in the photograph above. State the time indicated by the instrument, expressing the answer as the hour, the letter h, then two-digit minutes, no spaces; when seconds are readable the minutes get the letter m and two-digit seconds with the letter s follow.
12h08
